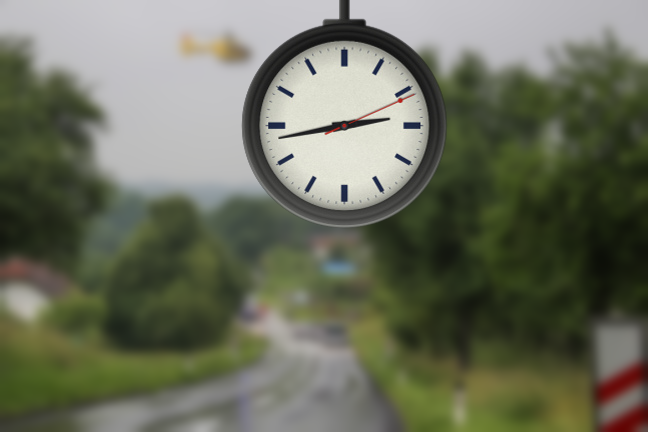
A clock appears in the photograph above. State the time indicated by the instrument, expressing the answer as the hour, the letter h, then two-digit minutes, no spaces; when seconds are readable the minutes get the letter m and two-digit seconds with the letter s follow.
2h43m11s
